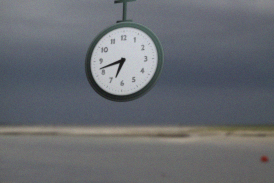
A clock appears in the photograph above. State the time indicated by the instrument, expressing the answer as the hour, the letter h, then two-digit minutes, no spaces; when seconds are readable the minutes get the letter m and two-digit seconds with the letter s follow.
6h42
